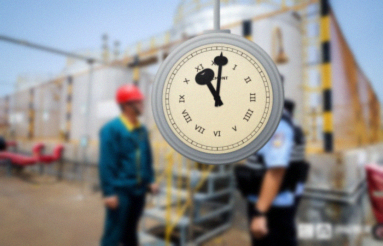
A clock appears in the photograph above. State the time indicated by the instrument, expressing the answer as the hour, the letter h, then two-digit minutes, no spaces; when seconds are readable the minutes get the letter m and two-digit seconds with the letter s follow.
11h01
